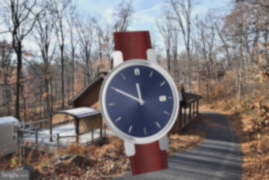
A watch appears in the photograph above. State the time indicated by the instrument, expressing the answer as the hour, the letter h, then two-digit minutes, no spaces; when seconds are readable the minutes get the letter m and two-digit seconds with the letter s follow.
11h50
